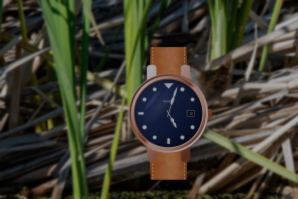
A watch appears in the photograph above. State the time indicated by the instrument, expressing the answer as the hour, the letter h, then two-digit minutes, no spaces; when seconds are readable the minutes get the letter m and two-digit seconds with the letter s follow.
5h03
